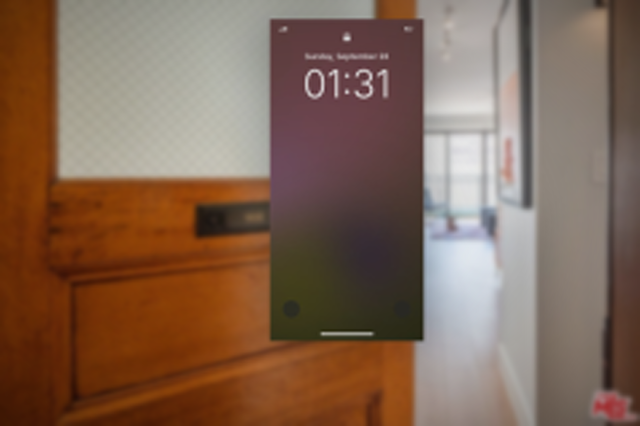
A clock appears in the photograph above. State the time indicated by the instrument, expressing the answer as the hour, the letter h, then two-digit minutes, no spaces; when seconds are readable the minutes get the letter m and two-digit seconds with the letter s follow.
1h31
